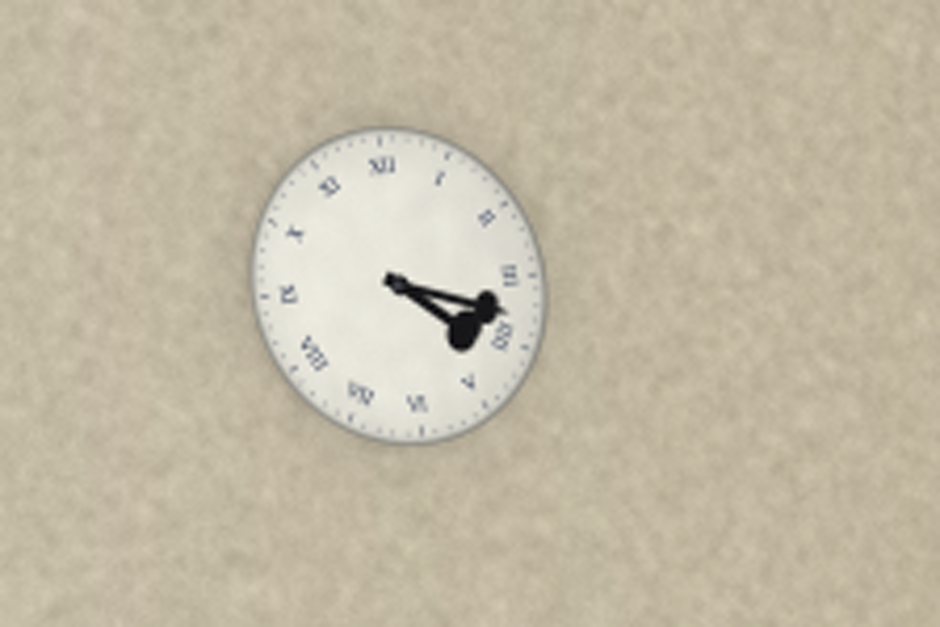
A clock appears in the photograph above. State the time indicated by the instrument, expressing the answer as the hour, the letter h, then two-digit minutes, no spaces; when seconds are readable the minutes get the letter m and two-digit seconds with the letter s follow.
4h18
